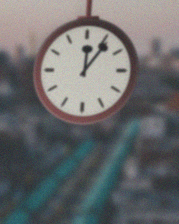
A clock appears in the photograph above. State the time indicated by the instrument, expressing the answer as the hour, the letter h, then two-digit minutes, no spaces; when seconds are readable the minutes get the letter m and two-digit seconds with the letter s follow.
12h06
